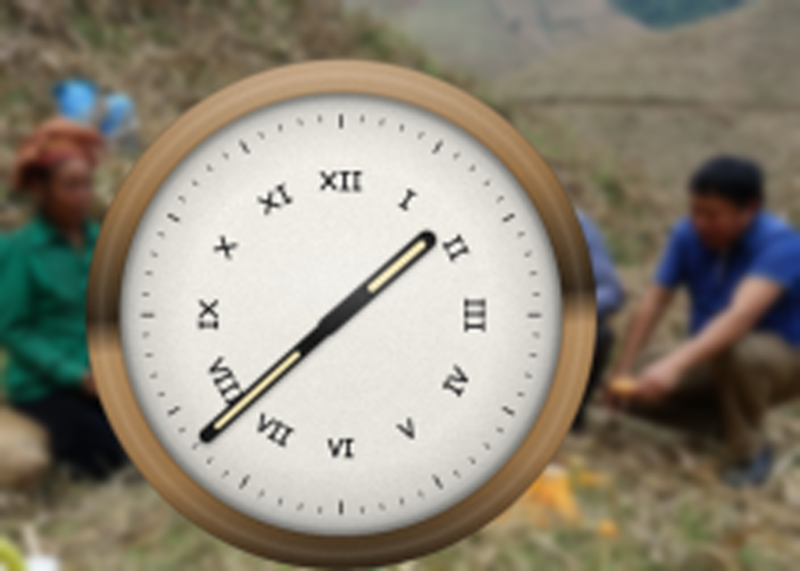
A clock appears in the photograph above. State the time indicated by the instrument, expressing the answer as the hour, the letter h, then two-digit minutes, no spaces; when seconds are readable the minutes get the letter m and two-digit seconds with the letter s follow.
1h38
